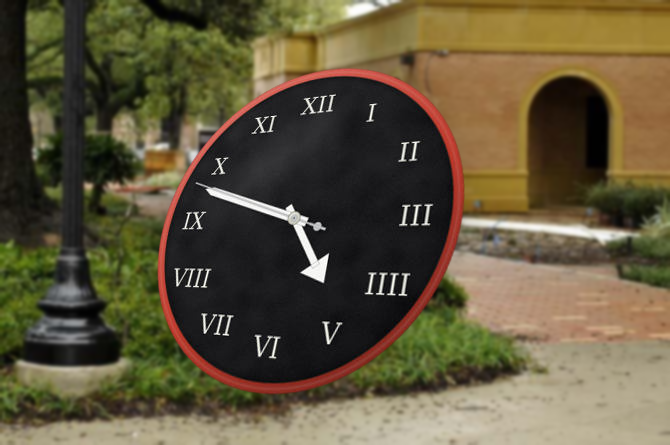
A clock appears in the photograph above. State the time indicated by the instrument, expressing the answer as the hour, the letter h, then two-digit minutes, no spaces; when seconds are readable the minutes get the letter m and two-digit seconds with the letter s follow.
4h47m48s
